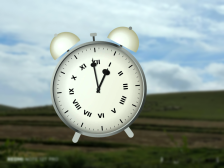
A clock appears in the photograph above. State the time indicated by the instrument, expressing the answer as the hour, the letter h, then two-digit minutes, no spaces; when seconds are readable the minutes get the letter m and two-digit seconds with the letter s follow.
12h59
